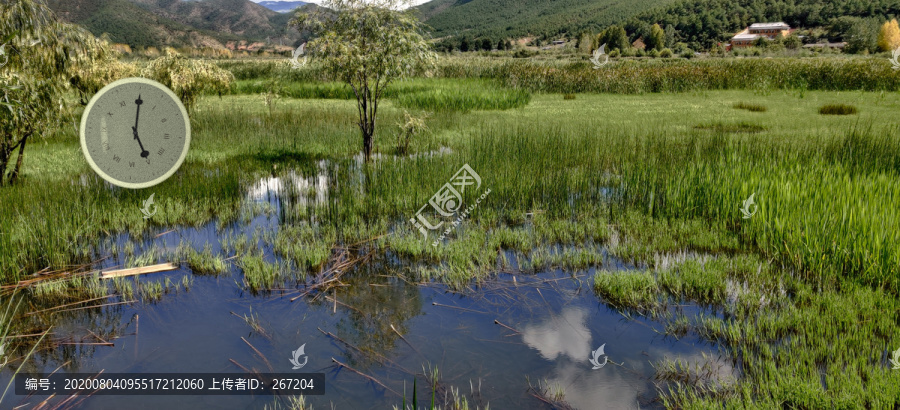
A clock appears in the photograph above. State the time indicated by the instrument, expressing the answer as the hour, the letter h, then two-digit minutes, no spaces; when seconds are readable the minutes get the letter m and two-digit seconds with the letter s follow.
5h00
